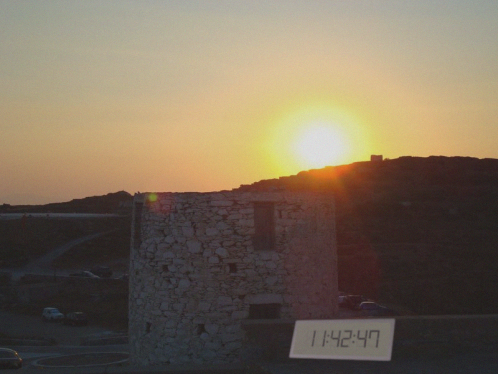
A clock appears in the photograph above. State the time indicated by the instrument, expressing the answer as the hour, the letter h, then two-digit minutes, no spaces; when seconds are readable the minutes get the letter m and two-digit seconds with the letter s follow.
11h42m47s
